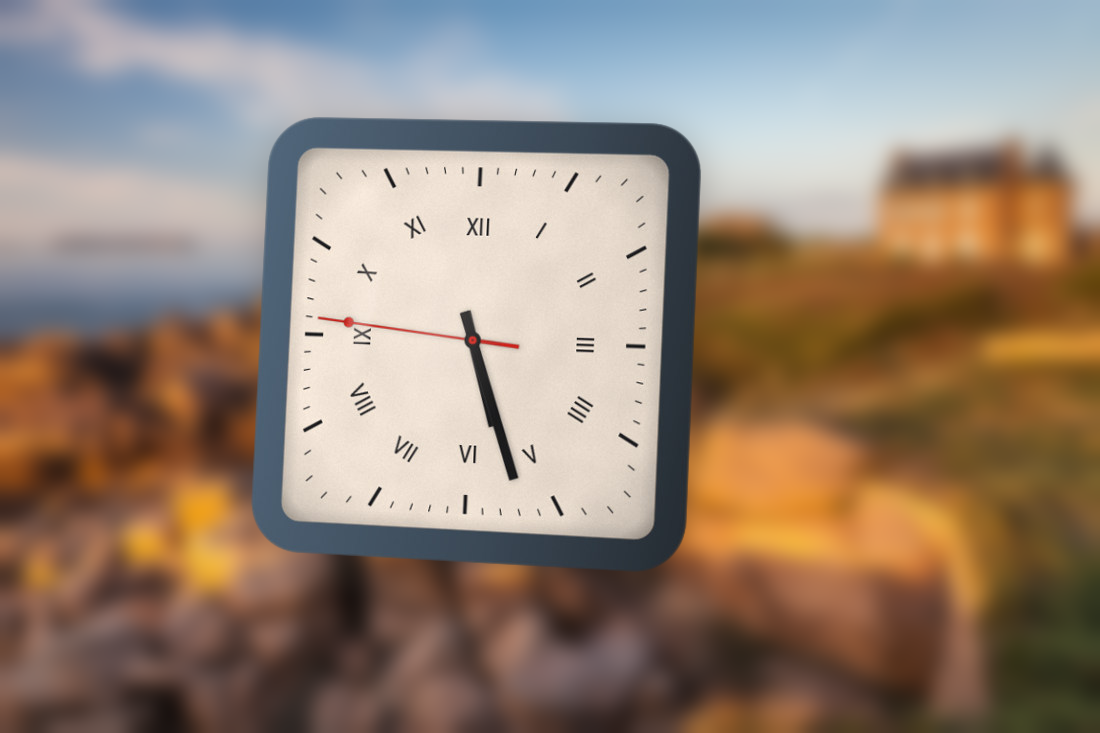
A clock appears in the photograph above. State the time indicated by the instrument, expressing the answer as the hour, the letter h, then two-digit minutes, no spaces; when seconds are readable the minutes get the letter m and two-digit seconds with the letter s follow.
5h26m46s
